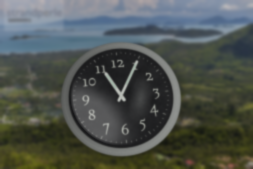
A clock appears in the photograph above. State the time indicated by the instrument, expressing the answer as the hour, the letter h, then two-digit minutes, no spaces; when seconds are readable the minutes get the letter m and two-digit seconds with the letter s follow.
11h05
